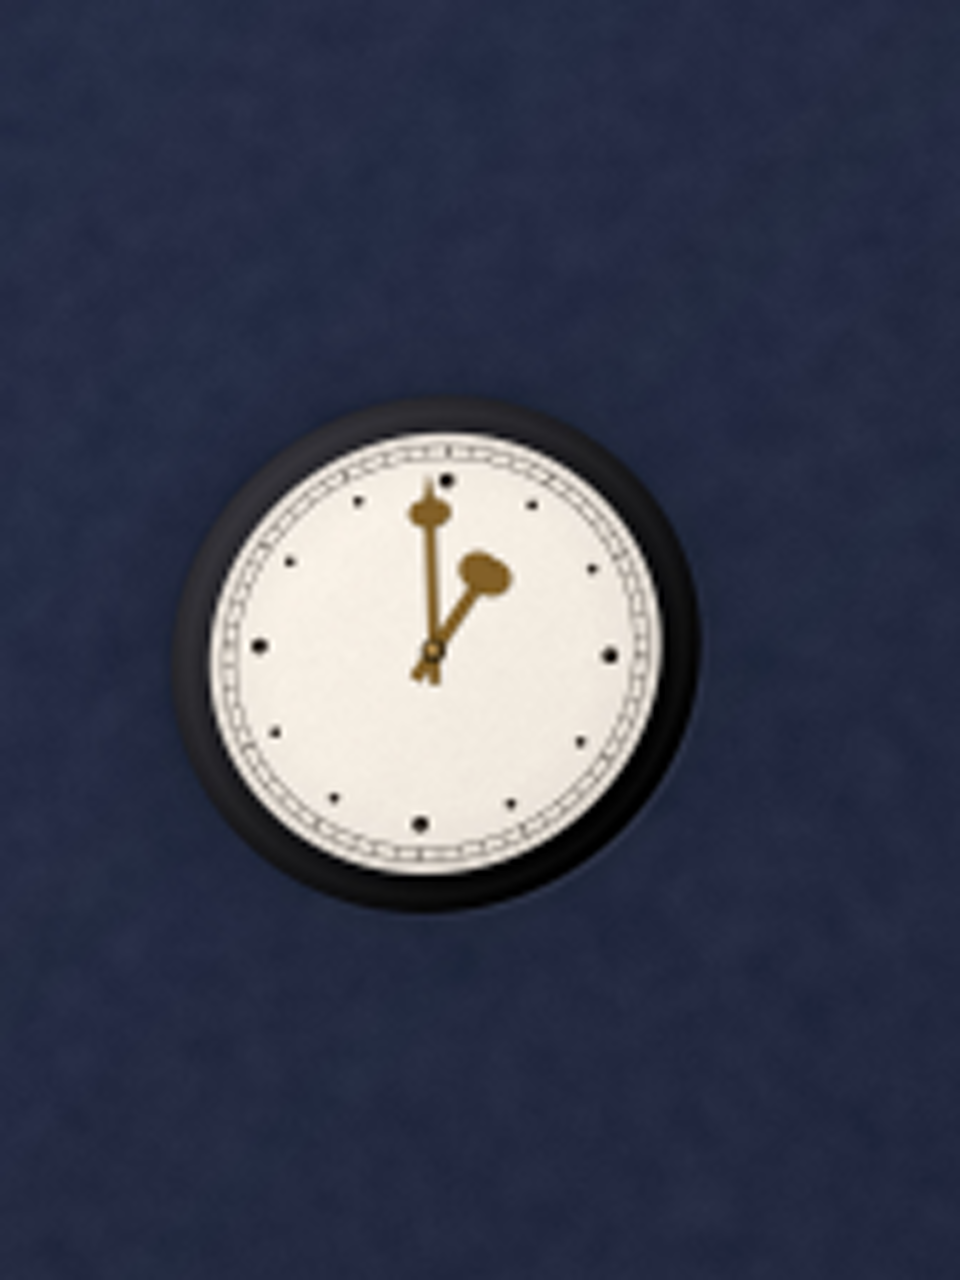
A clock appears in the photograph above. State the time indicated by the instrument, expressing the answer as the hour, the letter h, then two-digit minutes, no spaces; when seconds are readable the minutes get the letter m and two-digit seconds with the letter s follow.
12h59
